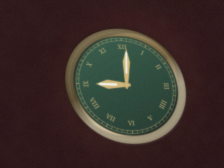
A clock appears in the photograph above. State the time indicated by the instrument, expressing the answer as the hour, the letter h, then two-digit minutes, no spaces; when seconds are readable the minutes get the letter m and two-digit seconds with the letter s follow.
9h01
